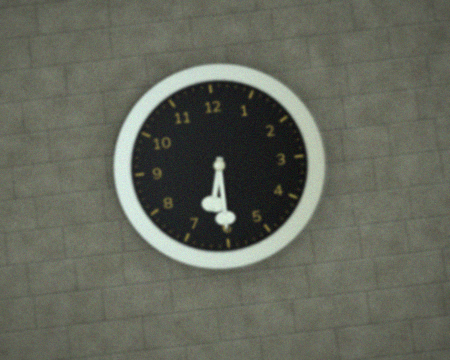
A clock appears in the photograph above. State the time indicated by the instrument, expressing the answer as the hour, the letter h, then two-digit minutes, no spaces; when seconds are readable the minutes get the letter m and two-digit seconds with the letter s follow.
6h30
